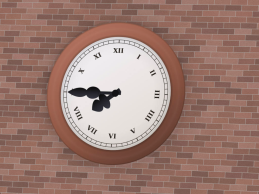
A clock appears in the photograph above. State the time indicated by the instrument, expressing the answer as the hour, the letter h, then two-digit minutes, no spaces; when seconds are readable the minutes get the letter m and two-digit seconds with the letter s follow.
7h45
